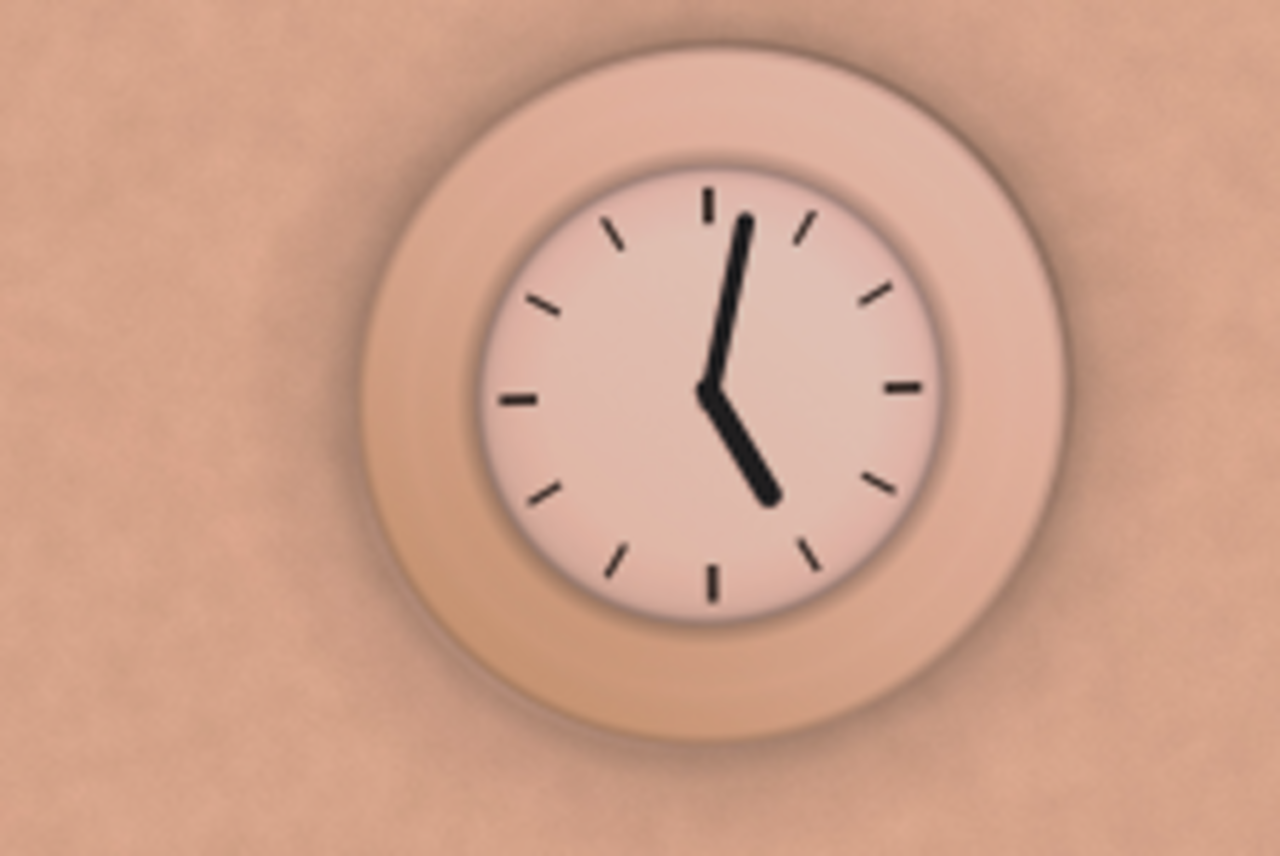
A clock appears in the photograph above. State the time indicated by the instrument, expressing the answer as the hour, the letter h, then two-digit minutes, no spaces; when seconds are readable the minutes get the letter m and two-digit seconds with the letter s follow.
5h02
